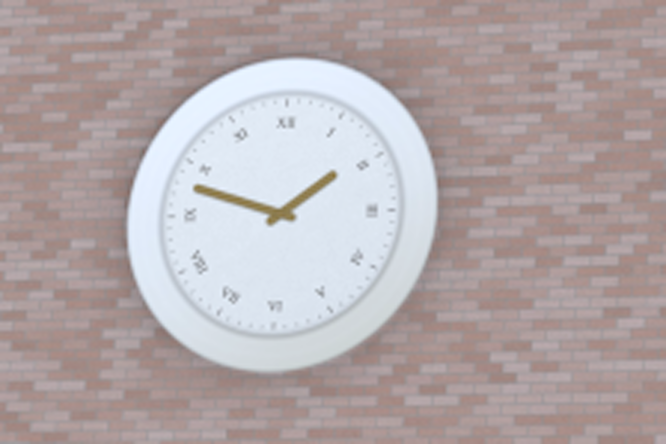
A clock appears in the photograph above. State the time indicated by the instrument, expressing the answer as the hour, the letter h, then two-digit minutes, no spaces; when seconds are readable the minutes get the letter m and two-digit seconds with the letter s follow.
1h48
